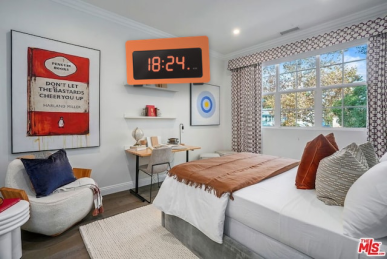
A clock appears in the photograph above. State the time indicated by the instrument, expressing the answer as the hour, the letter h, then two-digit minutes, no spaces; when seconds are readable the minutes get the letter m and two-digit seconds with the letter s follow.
18h24
